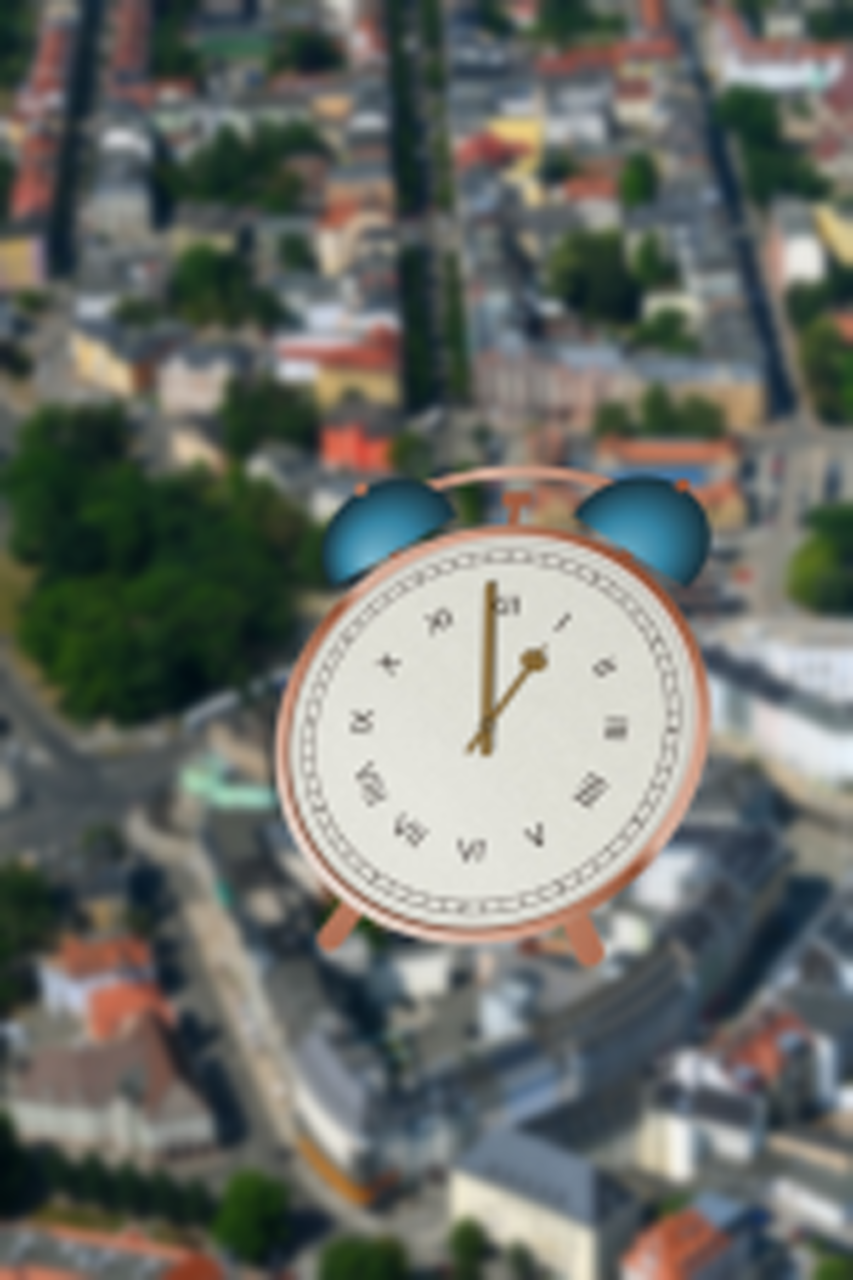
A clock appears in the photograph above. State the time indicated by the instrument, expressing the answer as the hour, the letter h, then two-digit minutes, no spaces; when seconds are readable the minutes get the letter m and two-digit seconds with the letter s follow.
12h59
